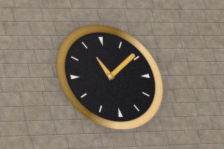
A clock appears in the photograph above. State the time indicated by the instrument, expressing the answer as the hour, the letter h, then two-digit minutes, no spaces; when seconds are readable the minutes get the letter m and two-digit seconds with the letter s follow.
11h09
